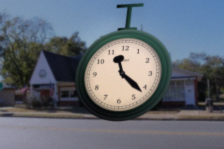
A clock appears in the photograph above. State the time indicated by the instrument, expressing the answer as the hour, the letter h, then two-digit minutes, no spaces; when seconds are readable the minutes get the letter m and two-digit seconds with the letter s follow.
11h22
